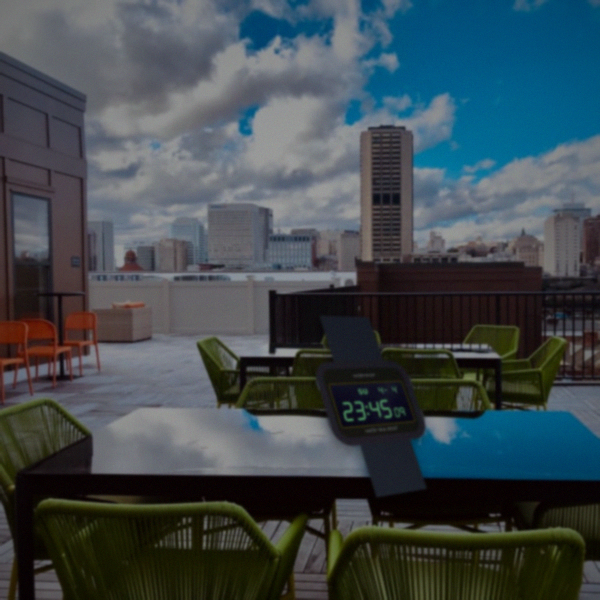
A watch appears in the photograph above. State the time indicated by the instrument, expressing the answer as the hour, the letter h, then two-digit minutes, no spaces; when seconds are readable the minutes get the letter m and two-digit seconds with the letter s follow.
23h45
